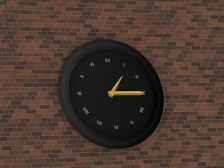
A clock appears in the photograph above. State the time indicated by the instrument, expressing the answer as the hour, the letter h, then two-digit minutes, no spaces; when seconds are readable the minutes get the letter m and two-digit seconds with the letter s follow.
1h15
